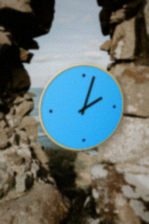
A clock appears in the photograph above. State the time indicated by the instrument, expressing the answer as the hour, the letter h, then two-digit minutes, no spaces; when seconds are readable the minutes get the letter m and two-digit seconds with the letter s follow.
2h03
